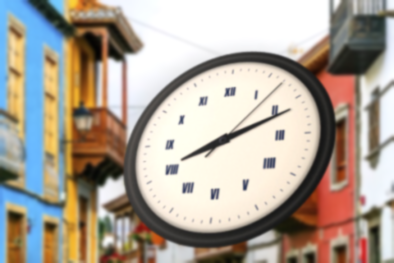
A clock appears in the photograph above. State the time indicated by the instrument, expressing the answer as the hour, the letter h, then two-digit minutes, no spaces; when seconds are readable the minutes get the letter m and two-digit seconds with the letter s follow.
8h11m07s
